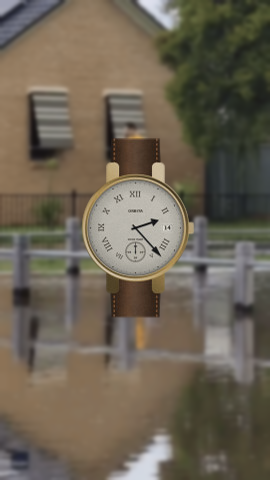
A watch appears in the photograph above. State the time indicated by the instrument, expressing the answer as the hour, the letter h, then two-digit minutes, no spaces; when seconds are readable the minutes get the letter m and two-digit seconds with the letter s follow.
2h23
